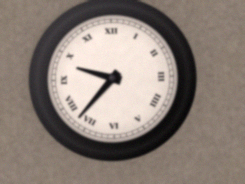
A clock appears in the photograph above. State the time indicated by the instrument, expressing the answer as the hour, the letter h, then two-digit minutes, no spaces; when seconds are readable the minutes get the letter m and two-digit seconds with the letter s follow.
9h37
